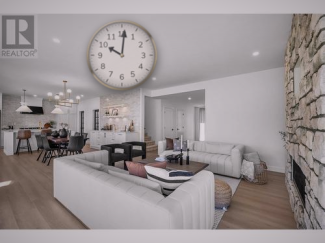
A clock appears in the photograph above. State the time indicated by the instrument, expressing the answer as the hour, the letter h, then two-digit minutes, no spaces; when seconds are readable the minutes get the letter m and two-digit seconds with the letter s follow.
10h01
